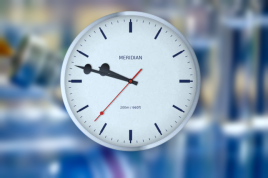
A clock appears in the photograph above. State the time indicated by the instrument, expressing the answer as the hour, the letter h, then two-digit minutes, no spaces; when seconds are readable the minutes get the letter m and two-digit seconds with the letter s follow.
9h47m37s
